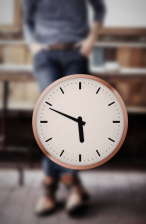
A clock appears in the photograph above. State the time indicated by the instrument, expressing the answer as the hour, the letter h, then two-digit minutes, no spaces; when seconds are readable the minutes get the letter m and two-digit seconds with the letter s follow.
5h49
